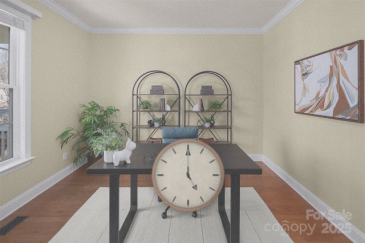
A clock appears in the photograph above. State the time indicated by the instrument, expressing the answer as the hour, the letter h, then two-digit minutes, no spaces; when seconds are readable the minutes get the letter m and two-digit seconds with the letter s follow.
5h00
